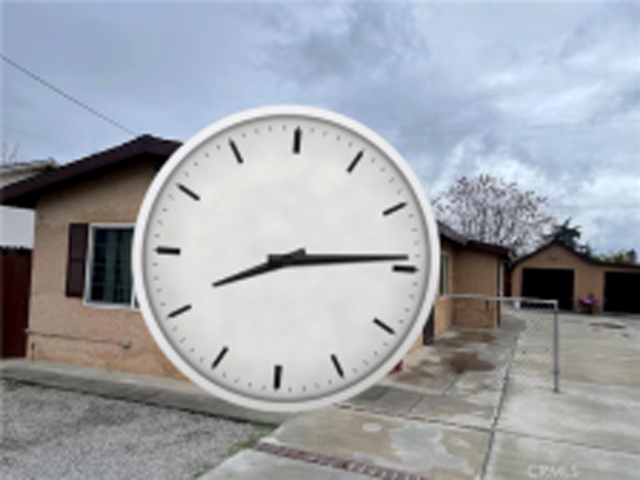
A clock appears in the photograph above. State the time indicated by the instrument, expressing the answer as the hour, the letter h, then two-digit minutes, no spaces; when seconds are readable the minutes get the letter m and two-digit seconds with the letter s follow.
8h14
